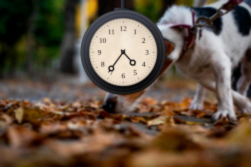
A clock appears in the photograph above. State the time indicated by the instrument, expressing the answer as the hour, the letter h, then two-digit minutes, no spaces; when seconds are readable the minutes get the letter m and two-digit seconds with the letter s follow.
4h36
